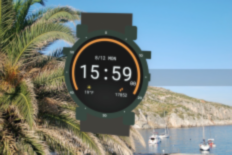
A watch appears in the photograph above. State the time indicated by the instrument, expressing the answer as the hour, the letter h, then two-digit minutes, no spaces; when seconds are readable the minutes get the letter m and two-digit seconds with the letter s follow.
15h59
